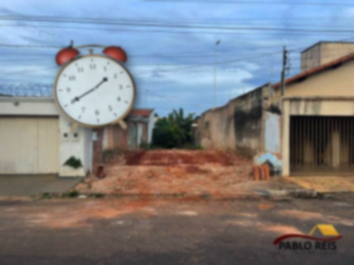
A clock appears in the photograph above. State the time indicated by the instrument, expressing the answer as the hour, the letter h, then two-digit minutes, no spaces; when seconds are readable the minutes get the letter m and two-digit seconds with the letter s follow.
1h40
